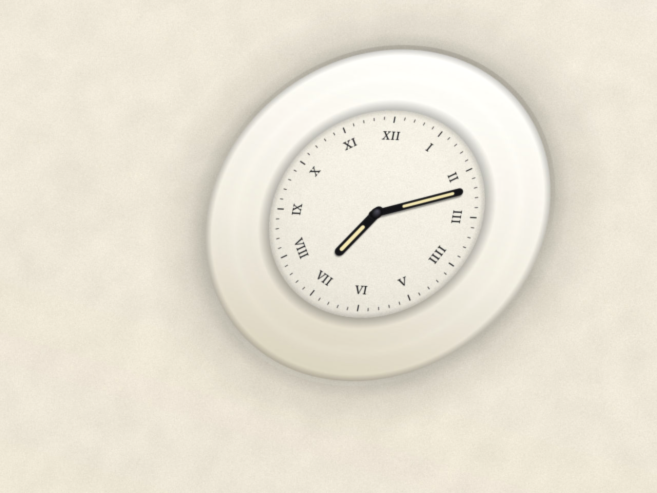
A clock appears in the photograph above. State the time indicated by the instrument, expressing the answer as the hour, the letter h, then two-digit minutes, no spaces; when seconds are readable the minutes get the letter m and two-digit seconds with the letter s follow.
7h12
